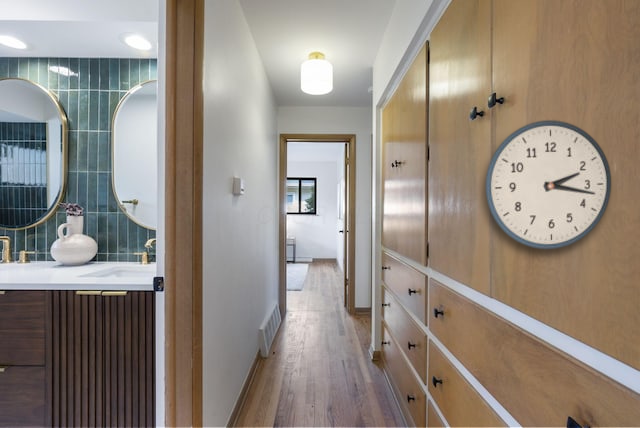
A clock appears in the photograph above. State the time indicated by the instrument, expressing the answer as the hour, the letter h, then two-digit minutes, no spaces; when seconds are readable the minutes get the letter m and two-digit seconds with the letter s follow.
2h17
